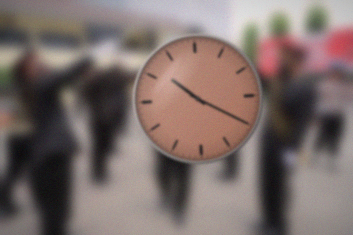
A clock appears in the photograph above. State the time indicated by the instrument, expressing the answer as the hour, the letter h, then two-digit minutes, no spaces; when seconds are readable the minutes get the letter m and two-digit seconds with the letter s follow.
10h20
